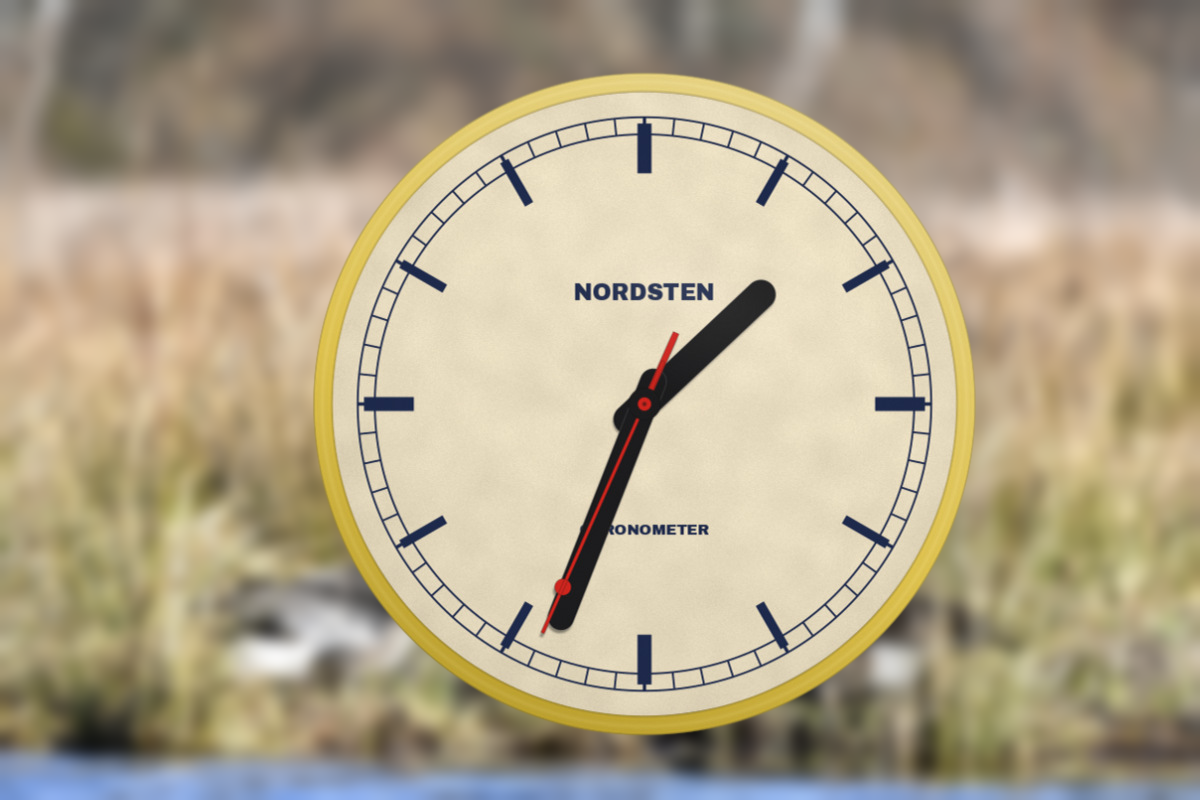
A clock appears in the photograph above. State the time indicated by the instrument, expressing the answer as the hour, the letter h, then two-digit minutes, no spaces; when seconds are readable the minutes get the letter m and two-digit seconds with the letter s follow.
1h33m34s
